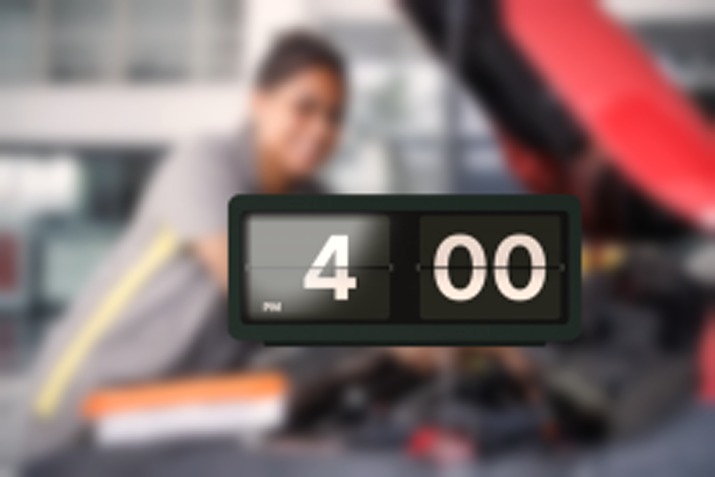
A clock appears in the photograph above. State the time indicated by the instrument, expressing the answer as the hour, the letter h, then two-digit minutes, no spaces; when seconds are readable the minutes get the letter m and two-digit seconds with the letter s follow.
4h00
